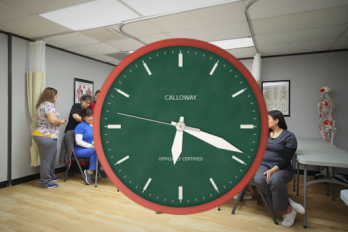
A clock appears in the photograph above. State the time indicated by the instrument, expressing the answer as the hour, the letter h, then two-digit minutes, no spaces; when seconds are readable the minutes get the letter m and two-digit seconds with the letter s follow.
6h18m47s
